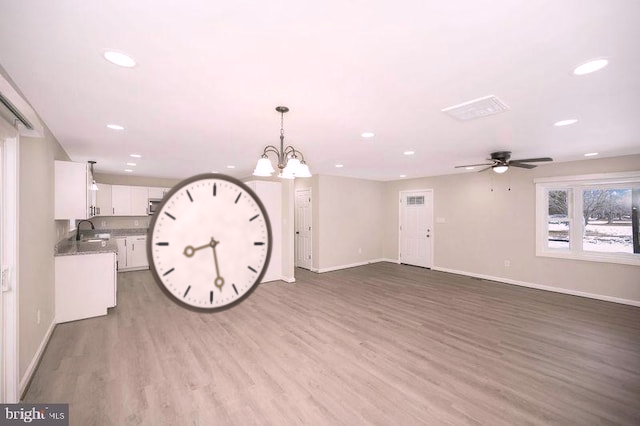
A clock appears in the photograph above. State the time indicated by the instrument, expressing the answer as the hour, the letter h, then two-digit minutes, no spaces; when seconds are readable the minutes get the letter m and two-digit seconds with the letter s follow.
8h28
